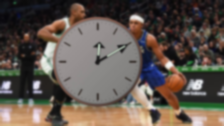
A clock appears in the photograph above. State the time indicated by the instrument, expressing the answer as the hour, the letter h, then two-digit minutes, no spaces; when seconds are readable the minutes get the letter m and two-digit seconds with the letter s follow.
12h10
